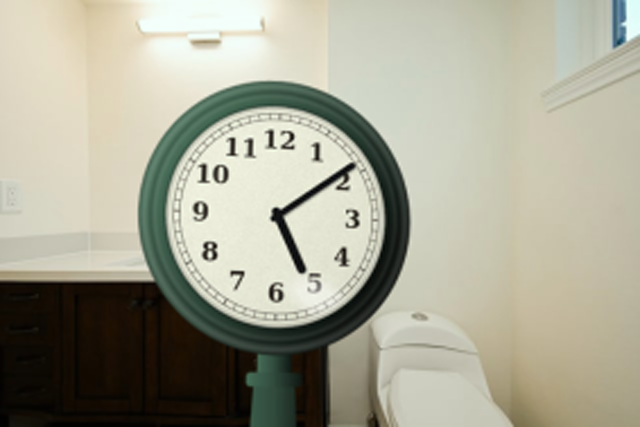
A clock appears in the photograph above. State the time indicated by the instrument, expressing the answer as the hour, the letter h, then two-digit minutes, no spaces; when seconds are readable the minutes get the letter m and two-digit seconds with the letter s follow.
5h09
